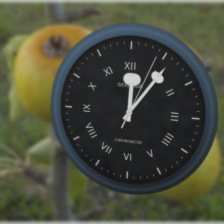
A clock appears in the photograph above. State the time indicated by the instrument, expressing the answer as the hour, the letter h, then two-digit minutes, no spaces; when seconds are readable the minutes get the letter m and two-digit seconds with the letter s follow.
12h06m04s
